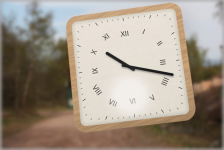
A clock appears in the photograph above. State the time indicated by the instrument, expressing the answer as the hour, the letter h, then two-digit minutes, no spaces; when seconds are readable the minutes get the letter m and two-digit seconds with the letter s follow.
10h18
